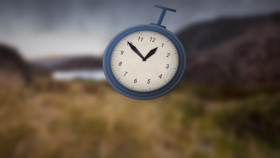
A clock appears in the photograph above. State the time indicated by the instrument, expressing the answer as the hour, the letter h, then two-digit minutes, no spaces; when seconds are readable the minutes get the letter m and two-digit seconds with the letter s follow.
12h50
